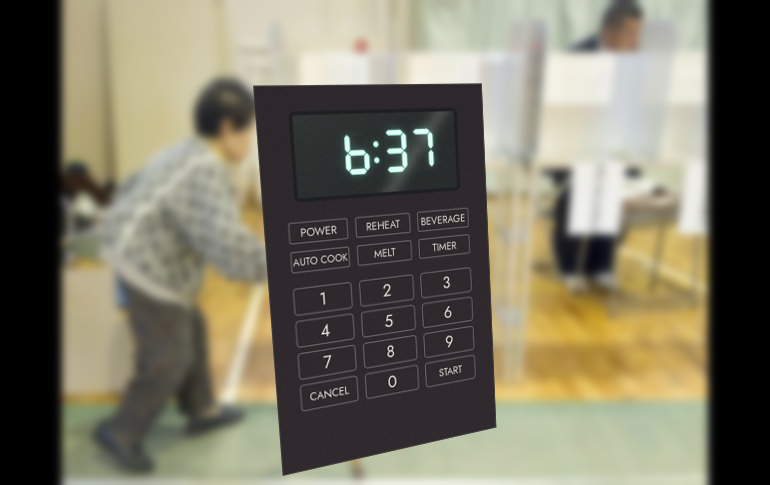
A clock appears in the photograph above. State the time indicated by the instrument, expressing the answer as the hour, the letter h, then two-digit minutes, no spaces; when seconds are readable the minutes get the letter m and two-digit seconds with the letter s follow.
6h37
